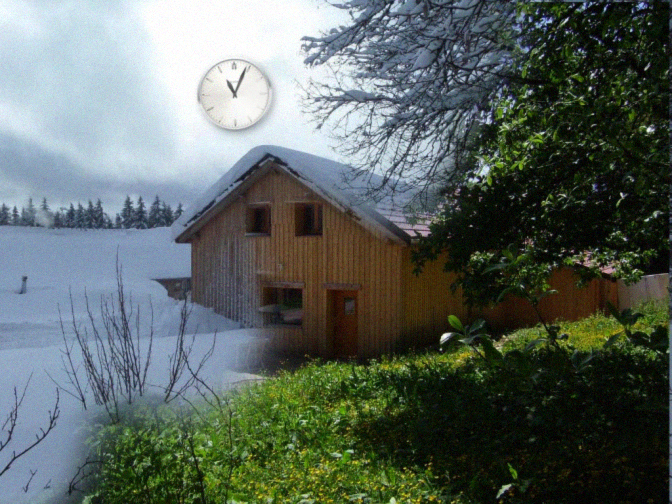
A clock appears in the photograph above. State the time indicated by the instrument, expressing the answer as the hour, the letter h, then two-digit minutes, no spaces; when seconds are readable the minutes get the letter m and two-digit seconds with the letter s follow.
11h04
